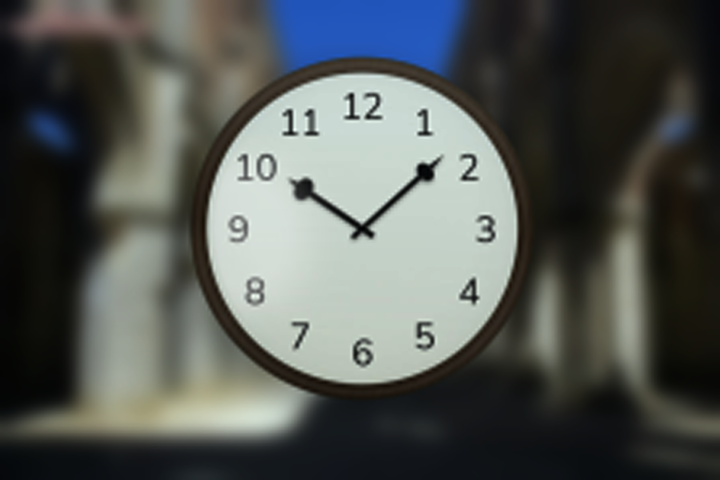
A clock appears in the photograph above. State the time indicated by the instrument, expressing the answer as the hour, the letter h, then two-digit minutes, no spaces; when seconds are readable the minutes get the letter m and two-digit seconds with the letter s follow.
10h08
